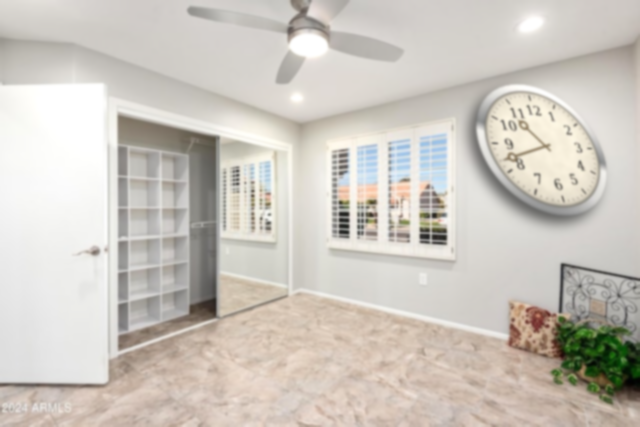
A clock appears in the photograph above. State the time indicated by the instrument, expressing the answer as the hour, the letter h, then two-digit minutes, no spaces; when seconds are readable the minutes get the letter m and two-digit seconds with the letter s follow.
10h42
